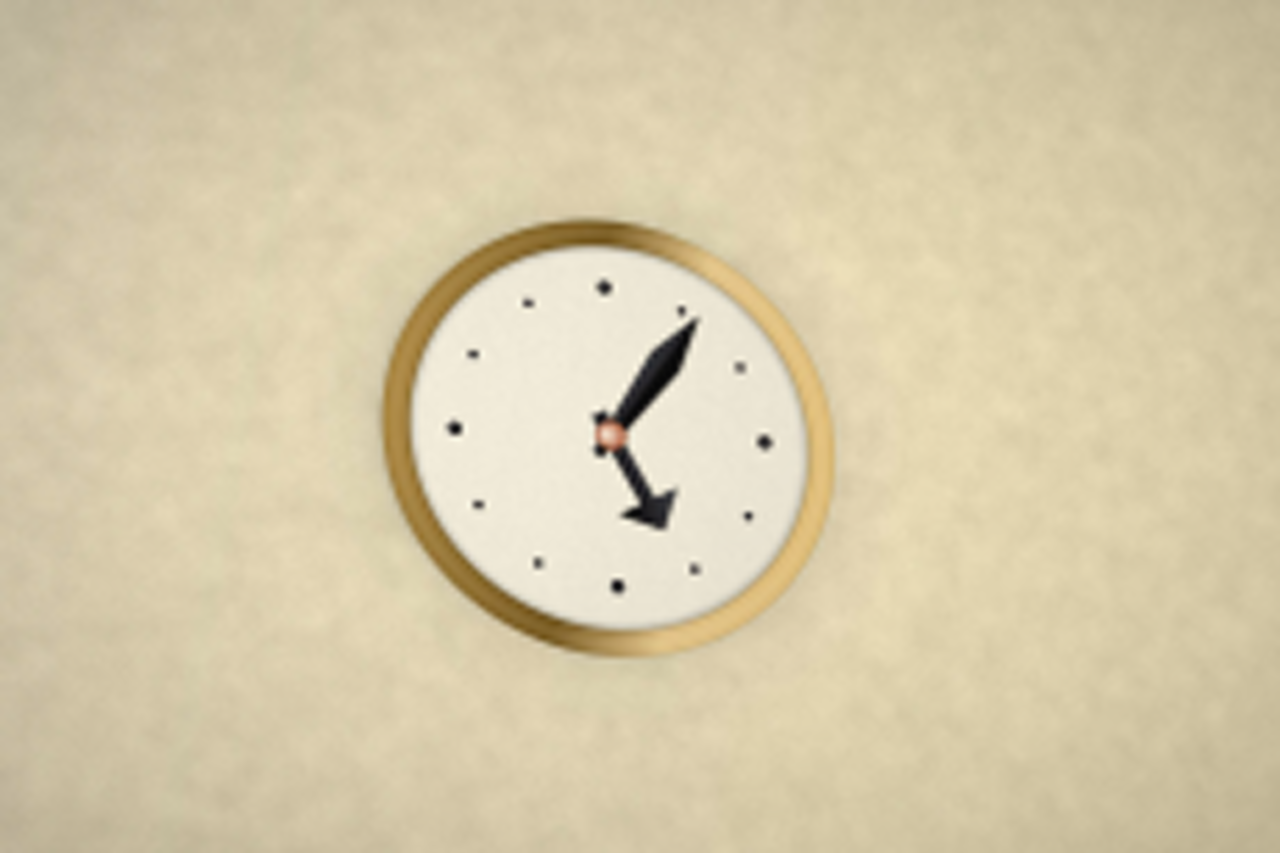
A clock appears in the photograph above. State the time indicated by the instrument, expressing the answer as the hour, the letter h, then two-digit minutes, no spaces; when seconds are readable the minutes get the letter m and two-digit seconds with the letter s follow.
5h06
